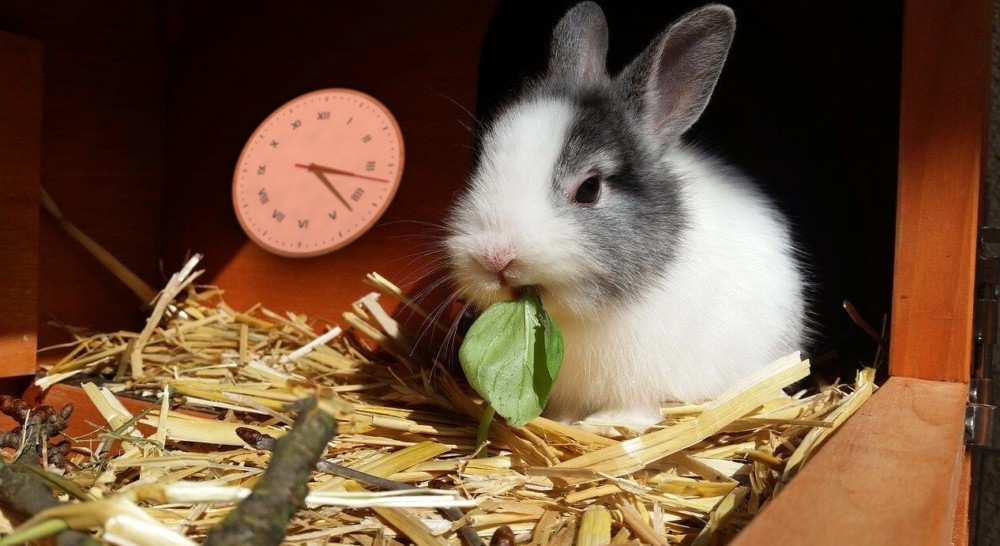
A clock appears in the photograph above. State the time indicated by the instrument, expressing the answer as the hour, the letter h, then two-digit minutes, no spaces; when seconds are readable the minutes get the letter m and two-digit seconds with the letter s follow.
3h22m17s
